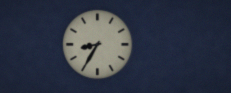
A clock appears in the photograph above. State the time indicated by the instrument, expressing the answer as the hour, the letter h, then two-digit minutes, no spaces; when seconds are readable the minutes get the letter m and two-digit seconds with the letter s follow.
8h35
